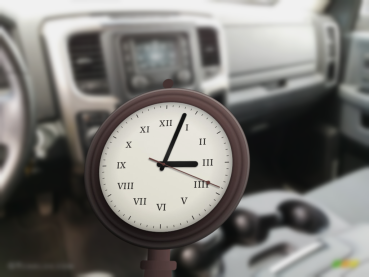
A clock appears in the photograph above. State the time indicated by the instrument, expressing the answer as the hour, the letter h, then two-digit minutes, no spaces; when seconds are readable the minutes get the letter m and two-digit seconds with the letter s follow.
3h03m19s
